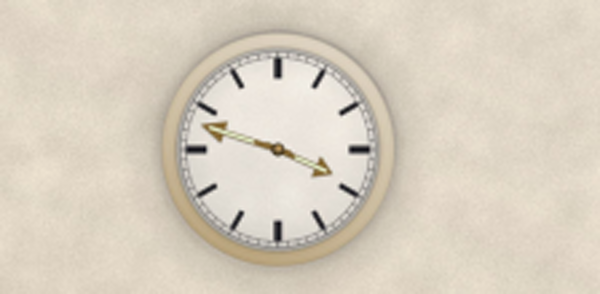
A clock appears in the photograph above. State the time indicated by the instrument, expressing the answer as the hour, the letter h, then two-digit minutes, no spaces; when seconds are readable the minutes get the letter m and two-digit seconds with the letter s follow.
3h48
